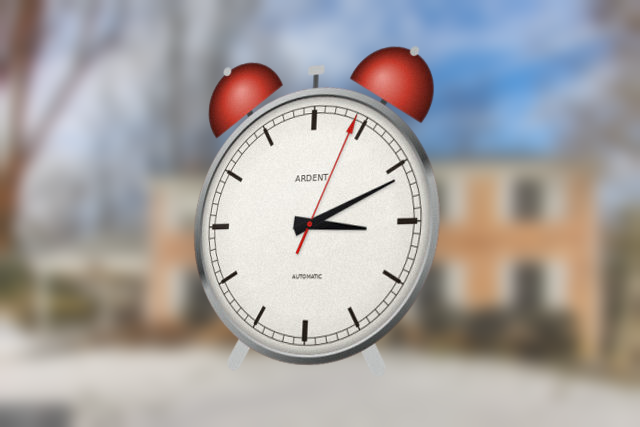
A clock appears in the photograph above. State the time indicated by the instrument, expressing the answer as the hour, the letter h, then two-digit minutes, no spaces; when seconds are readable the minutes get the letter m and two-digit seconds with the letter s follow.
3h11m04s
